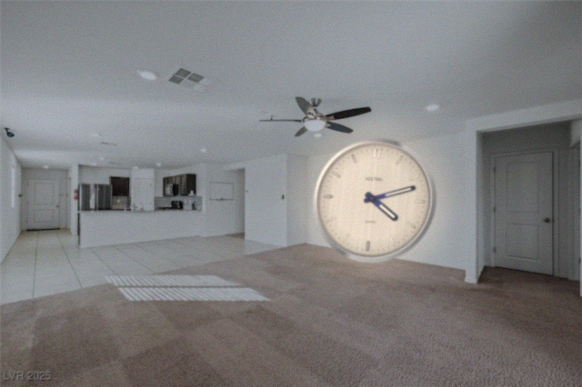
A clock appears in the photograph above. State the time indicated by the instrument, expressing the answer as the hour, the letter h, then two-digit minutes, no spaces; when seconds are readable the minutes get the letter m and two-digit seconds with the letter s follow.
4h12
